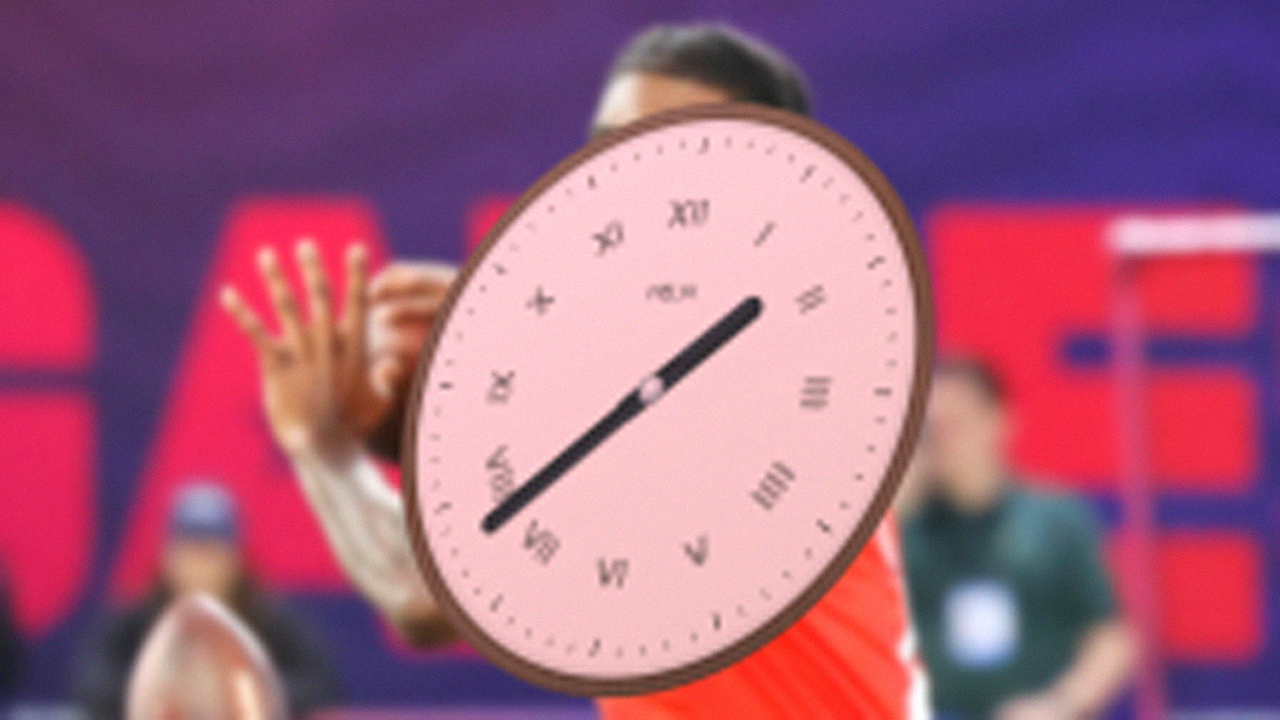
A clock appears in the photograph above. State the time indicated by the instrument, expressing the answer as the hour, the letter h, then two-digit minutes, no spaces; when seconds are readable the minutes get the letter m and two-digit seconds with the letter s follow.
1h38
